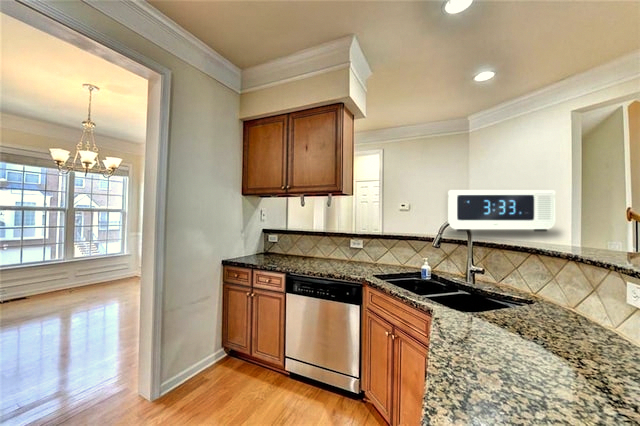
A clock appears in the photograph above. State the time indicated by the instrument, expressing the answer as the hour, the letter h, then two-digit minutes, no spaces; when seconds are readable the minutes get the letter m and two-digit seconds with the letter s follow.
3h33
